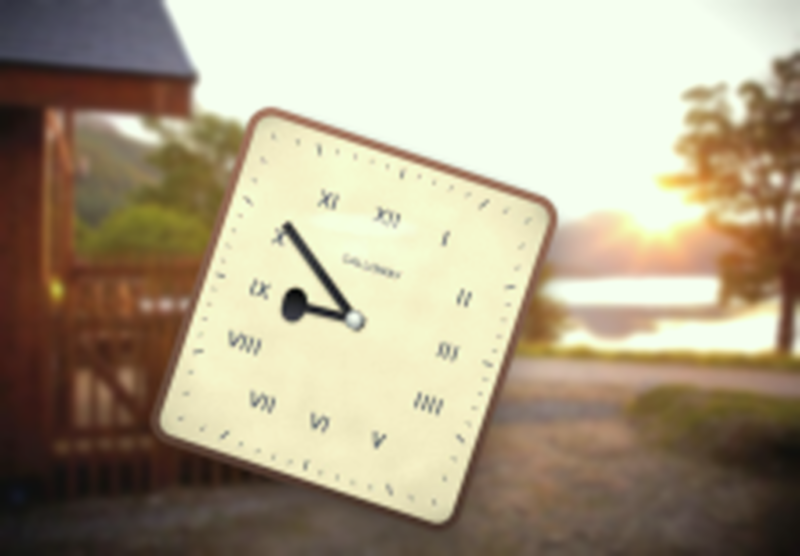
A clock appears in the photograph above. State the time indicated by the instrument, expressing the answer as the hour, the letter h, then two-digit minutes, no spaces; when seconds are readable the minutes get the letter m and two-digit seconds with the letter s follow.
8h51
